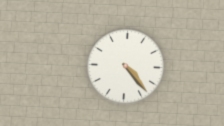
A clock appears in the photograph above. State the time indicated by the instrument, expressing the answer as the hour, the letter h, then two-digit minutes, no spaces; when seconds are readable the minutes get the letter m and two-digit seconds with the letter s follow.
4h23
